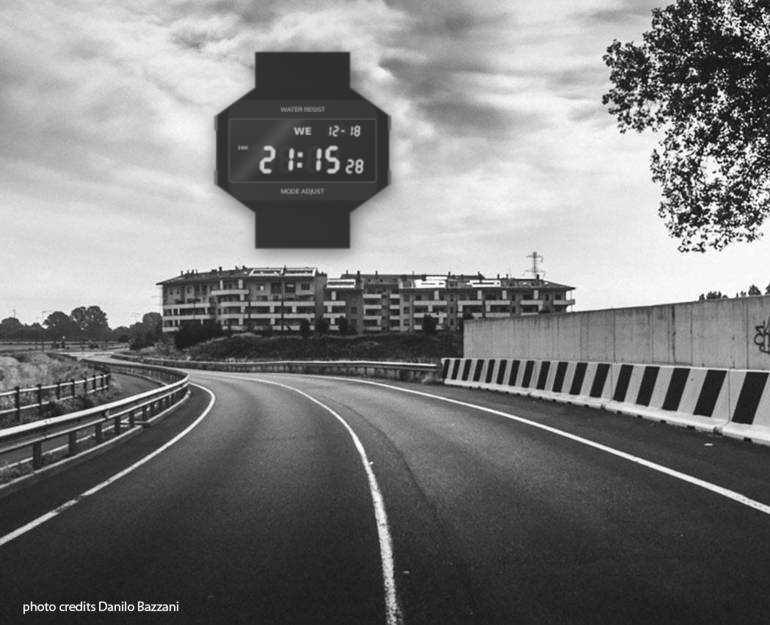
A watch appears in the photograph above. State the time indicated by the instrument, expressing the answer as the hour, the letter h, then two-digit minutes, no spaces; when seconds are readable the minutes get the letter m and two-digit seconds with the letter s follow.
21h15m28s
